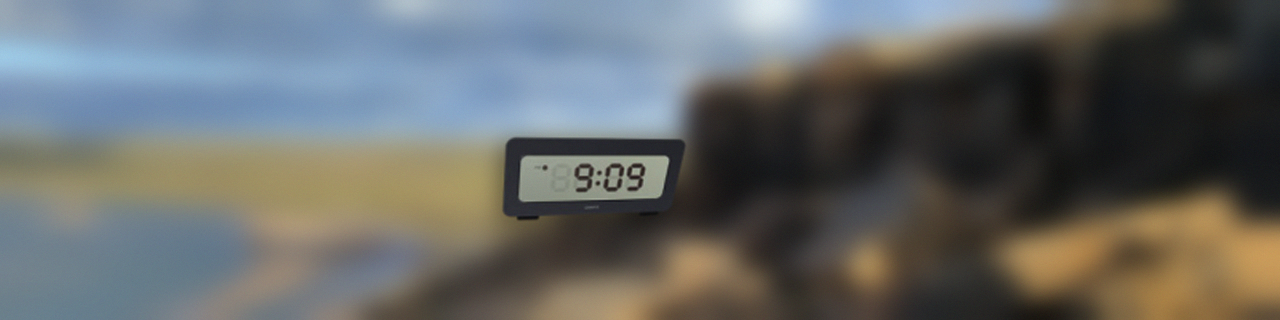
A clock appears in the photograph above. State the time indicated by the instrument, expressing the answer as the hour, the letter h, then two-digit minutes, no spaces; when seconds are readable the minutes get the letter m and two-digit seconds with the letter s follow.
9h09
